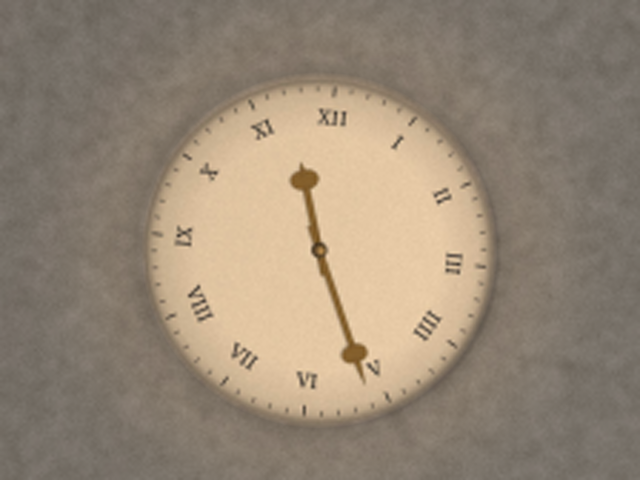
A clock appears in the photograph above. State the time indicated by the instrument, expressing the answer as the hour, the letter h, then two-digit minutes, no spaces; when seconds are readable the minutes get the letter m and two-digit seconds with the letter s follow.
11h26
